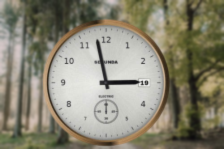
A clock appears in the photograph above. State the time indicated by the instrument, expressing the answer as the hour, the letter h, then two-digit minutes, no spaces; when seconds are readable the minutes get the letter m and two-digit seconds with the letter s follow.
2h58
